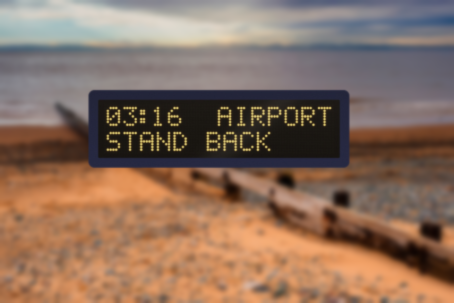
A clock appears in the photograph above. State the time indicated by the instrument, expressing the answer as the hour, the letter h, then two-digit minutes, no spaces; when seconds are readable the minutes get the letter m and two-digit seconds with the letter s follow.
3h16
